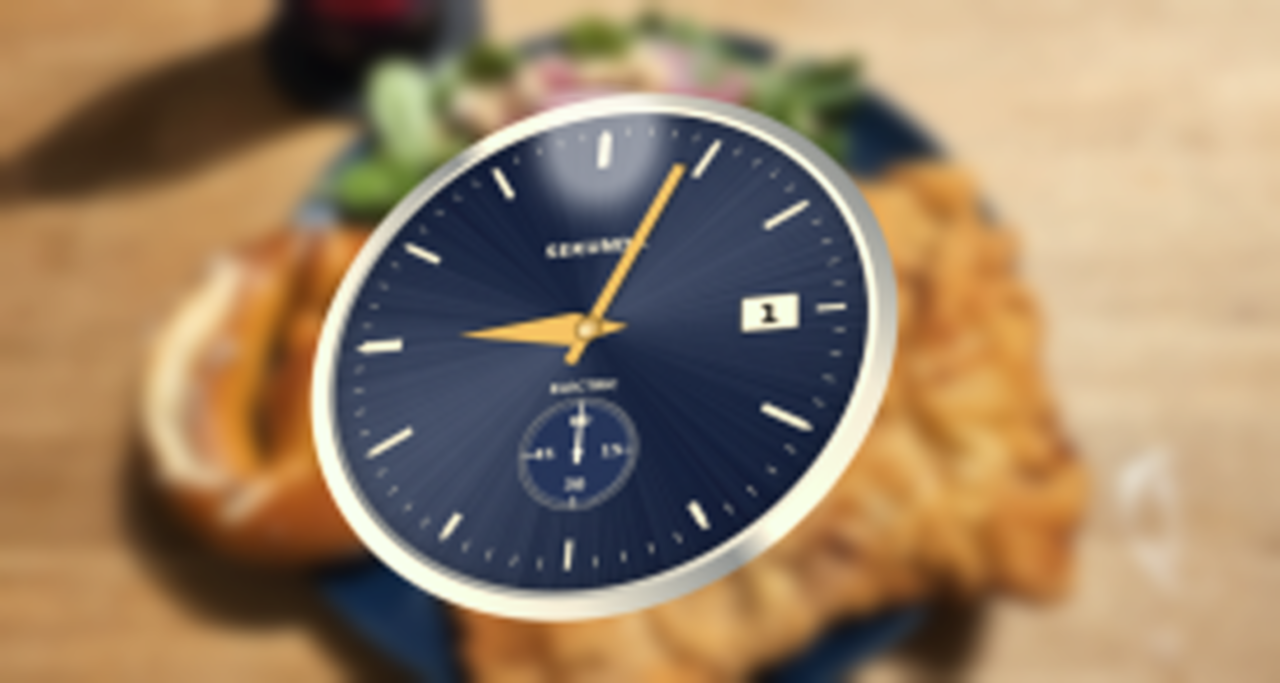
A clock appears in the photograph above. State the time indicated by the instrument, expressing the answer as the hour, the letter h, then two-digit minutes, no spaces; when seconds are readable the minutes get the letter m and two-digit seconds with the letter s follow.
9h04
